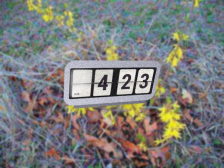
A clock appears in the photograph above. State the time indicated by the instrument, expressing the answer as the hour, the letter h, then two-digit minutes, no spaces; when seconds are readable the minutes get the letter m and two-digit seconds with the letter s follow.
4h23
